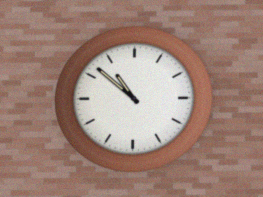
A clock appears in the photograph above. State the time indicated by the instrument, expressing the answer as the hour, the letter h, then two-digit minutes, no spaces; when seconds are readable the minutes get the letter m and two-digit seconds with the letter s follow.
10h52
